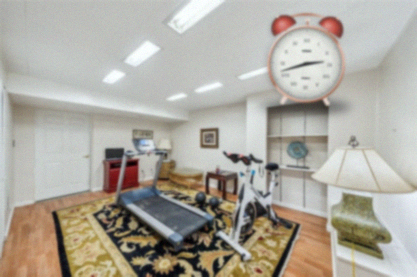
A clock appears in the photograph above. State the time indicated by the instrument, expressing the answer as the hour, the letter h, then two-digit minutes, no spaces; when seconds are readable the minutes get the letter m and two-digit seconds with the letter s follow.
2h42
